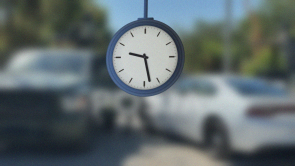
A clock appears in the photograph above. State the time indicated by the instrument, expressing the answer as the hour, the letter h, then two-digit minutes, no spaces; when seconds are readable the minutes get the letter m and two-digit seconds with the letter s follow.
9h28
